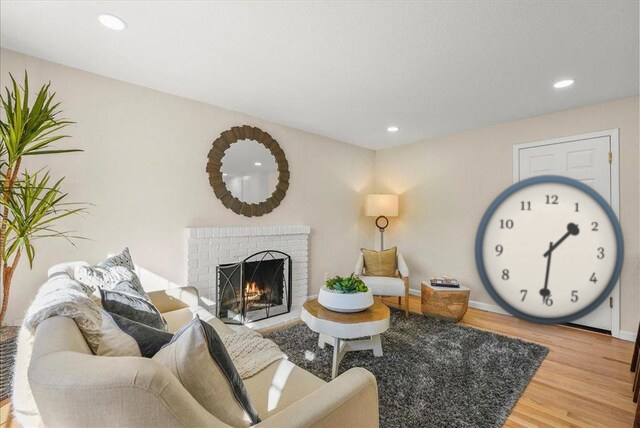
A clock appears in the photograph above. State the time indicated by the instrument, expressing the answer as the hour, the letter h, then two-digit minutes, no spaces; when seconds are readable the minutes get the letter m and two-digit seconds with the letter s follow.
1h31
